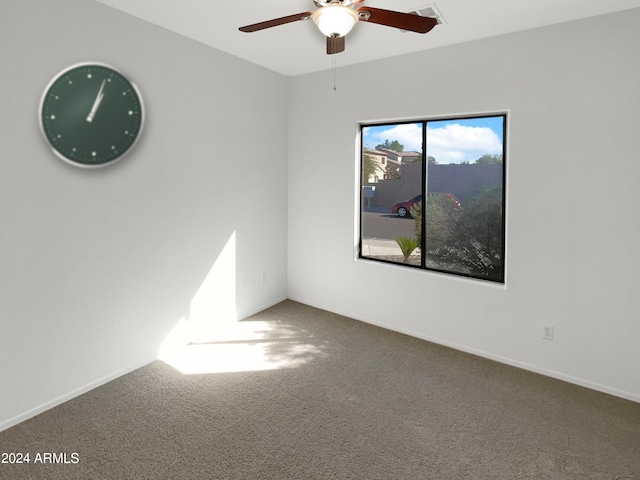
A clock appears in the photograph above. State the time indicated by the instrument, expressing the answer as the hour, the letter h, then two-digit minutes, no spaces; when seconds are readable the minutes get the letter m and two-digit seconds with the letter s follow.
1h04
